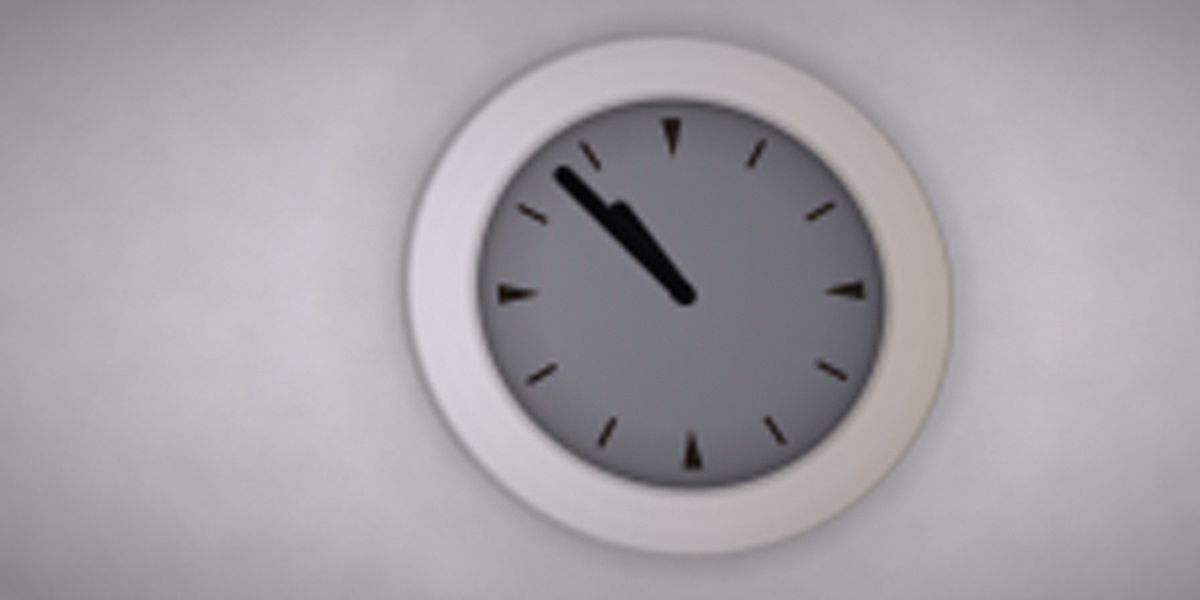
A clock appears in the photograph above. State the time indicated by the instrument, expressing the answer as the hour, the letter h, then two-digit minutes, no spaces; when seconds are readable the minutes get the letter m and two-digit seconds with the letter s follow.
10h53
